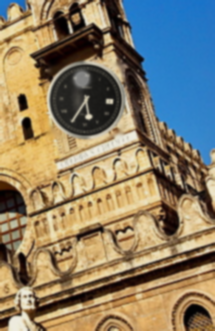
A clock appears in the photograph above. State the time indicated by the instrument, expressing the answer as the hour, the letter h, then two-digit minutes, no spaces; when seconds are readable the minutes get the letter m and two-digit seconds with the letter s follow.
5h35
